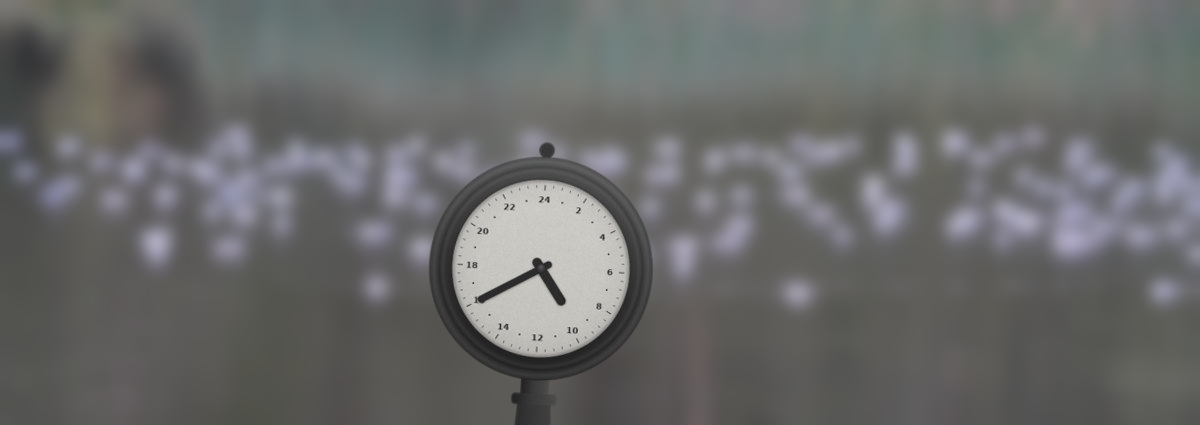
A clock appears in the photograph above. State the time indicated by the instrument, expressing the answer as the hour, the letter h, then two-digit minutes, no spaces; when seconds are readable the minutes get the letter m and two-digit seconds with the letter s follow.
9h40
